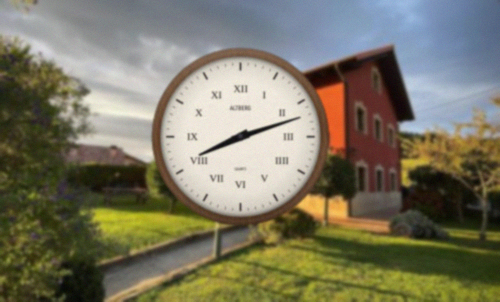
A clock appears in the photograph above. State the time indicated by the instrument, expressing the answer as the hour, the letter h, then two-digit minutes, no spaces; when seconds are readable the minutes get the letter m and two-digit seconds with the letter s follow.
8h12
